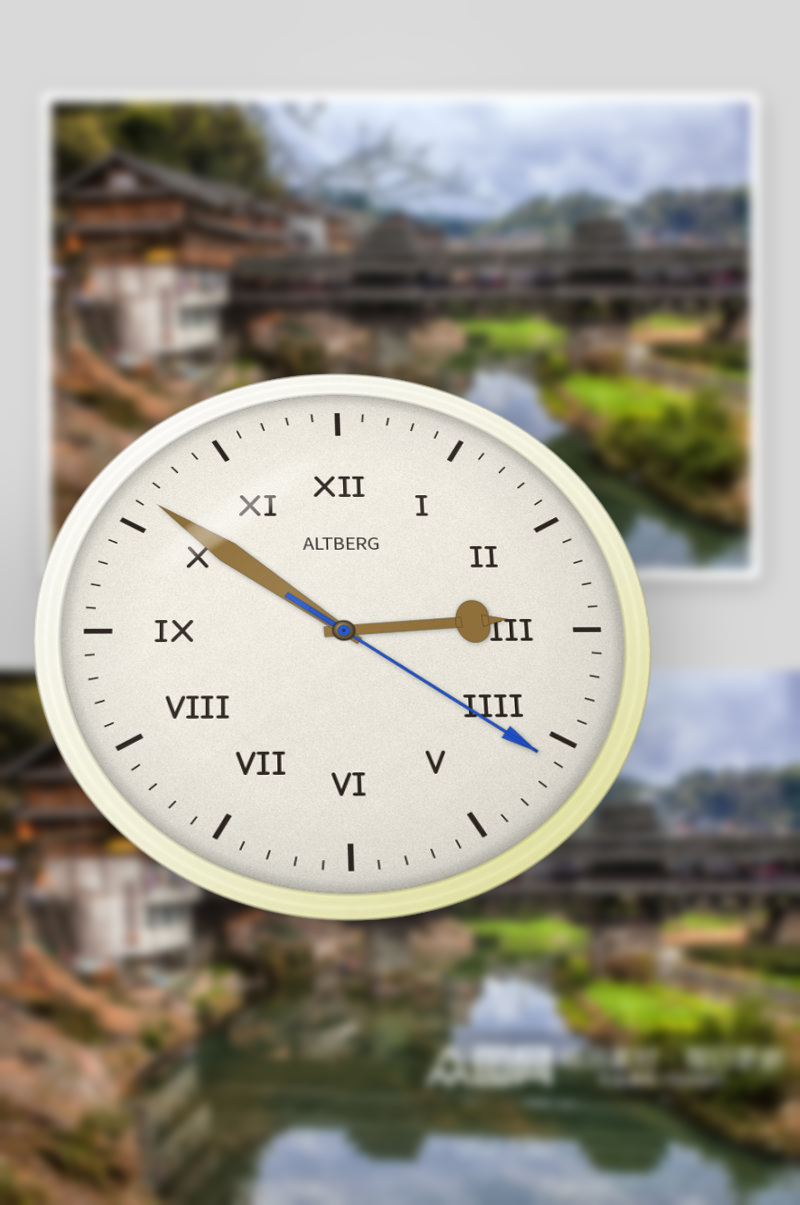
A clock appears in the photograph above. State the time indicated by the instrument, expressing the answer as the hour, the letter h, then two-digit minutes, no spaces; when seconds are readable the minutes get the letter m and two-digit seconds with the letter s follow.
2h51m21s
